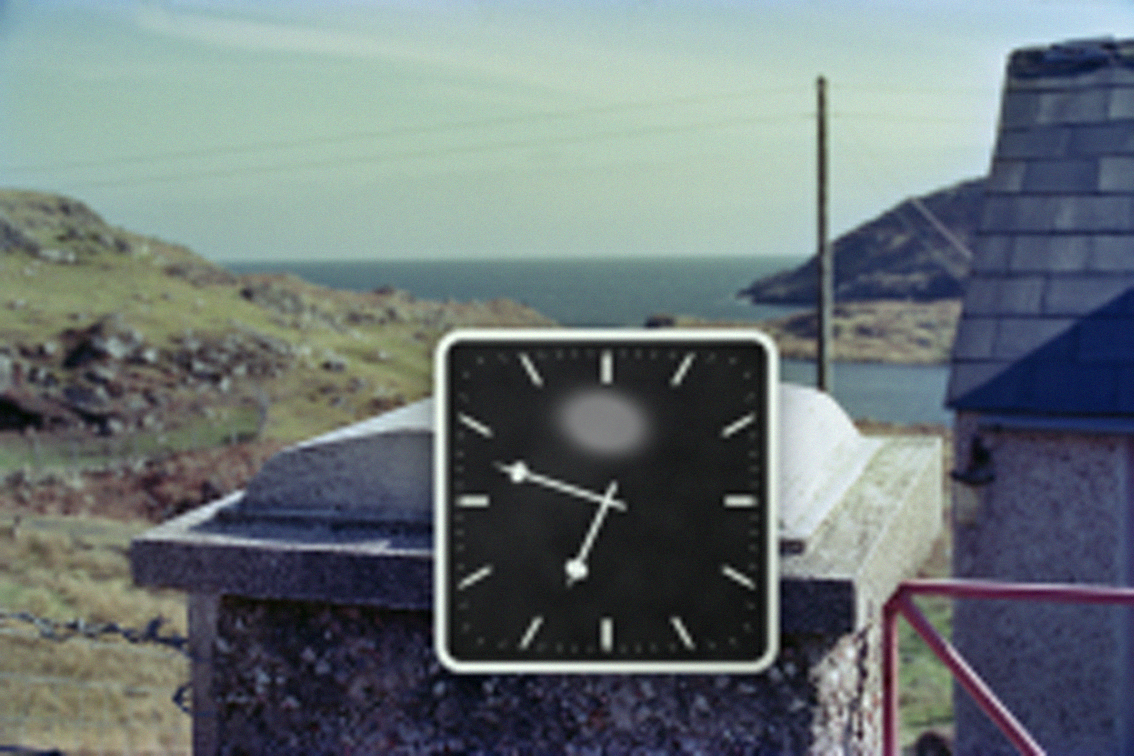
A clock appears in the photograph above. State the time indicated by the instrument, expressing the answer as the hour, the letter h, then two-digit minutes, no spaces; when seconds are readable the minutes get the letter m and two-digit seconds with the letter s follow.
6h48
